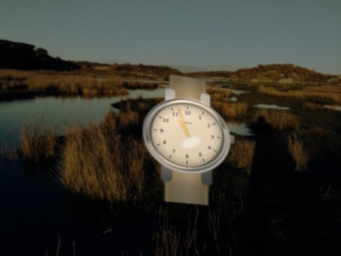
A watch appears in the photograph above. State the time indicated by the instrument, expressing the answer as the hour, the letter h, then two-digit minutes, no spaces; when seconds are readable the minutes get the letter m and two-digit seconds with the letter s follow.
10h57
